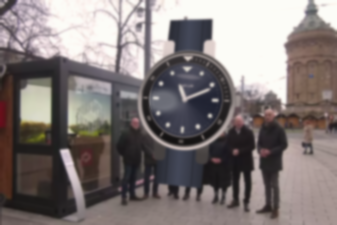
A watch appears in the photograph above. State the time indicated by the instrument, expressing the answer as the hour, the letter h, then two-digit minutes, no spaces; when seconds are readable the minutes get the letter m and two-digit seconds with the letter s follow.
11h11
